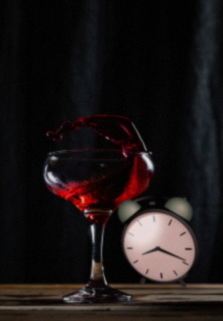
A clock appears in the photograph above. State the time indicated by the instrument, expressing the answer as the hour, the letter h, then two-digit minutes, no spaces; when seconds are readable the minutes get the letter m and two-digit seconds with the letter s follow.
8h19
